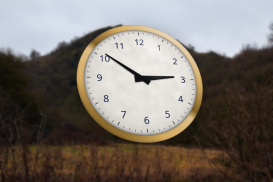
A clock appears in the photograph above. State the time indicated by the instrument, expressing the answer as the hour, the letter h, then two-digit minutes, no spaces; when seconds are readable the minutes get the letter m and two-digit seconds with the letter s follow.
2h51
